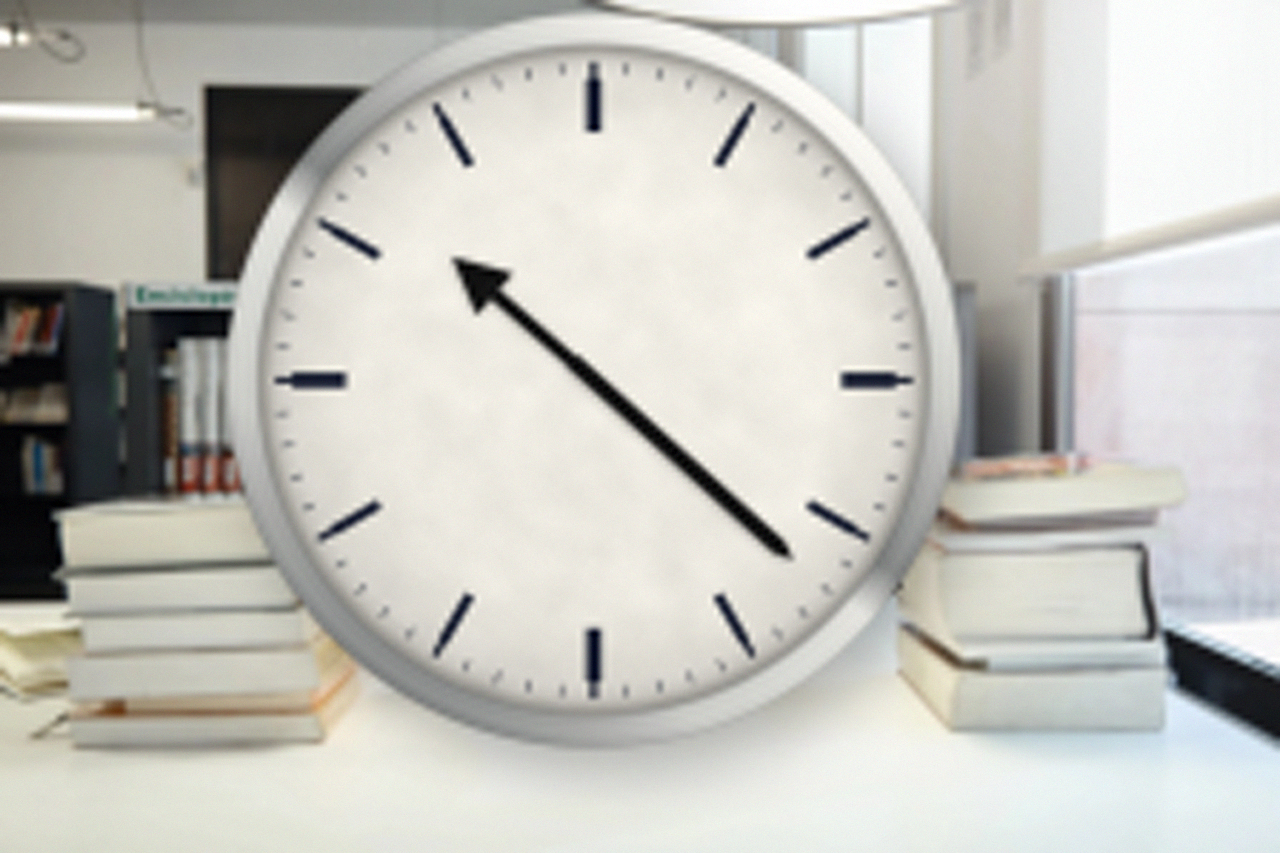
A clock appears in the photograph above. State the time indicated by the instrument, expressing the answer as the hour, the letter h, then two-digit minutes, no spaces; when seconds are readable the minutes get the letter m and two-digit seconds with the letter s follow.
10h22
